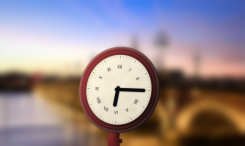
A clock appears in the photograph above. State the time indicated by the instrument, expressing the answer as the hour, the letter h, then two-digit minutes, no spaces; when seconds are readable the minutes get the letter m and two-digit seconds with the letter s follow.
6h15
